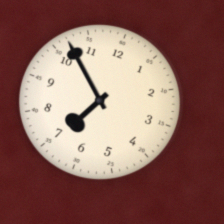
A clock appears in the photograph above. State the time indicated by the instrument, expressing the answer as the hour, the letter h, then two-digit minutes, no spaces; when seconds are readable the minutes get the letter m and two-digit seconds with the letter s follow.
6h52
